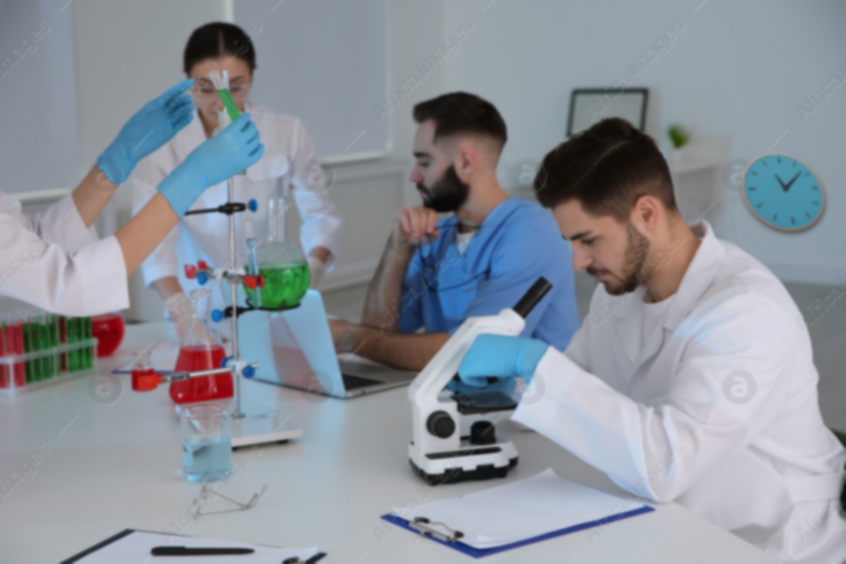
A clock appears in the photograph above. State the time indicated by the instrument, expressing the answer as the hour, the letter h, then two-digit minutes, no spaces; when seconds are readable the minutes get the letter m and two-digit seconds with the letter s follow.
11h08
